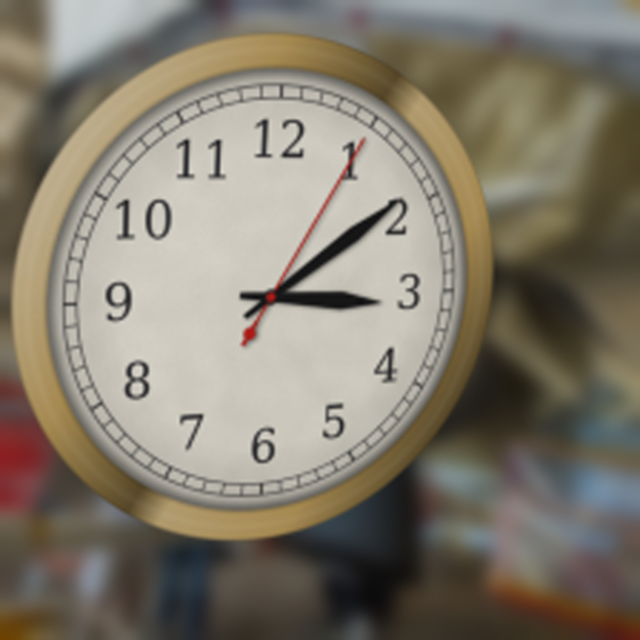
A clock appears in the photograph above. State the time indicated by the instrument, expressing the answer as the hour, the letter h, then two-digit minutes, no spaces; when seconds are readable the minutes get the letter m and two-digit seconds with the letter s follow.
3h09m05s
